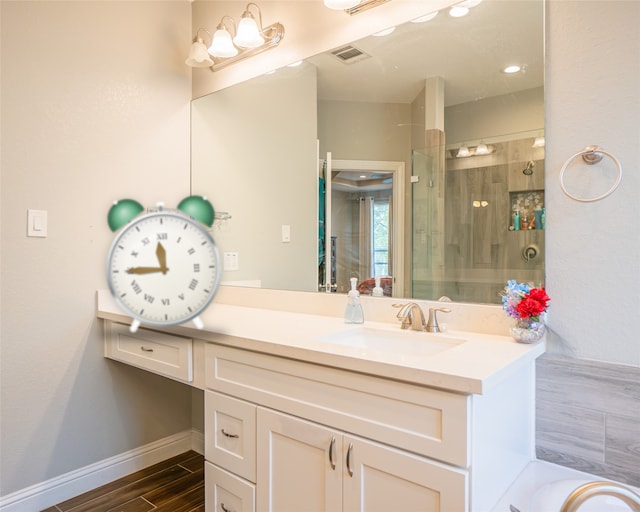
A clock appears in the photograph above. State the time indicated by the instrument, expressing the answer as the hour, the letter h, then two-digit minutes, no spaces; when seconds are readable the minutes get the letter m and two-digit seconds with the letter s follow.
11h45
